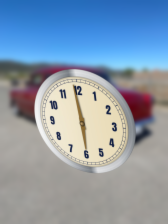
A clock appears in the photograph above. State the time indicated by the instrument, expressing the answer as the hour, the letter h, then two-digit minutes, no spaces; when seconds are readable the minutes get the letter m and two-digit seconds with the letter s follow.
5h59
